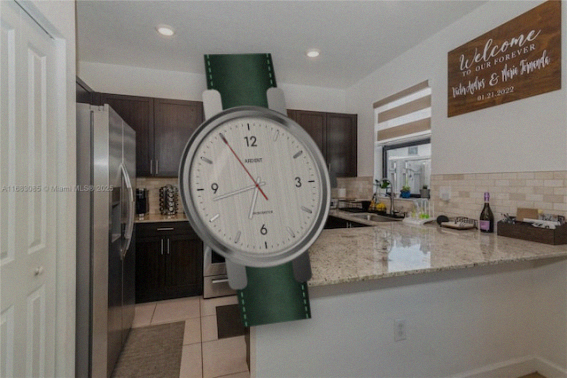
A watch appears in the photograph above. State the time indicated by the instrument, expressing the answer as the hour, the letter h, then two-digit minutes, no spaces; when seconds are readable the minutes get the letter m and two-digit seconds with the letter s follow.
6h42m55s
